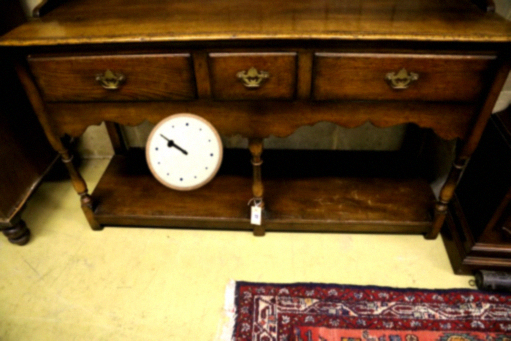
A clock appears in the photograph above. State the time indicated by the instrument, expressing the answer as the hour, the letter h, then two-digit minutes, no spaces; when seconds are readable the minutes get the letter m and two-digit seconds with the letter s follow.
9h50
